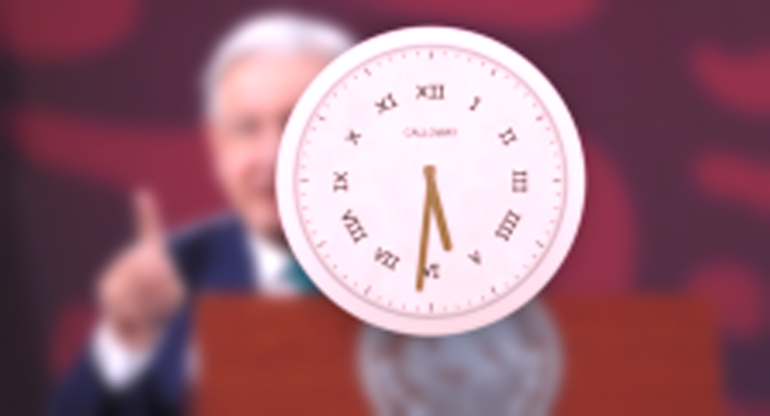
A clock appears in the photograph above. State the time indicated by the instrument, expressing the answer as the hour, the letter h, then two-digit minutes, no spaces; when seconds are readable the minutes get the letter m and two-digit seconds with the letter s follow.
5h31
